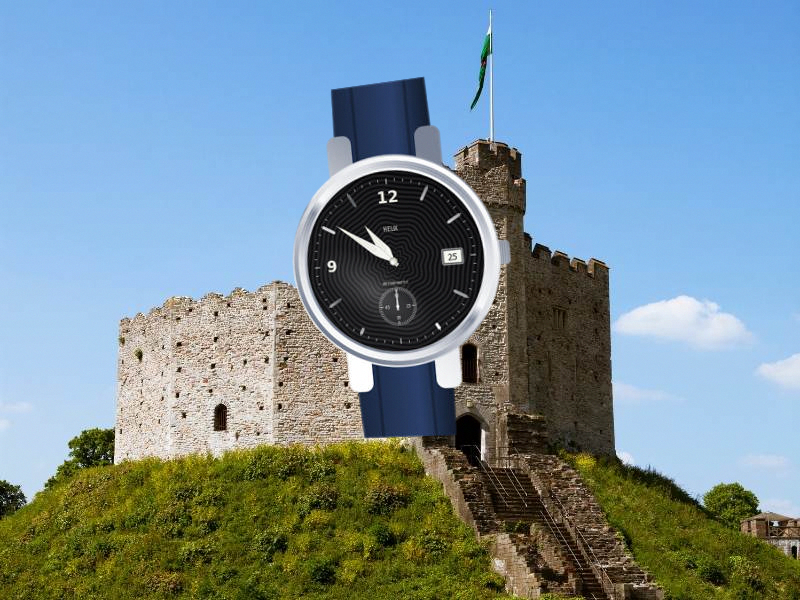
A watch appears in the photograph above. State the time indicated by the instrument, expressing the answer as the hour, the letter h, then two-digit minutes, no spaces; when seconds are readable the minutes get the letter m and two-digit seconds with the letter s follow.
10h51
